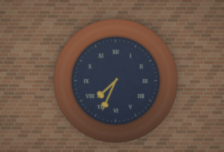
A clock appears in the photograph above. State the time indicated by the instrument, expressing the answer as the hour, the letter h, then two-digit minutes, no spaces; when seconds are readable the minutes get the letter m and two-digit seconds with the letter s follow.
7h34
